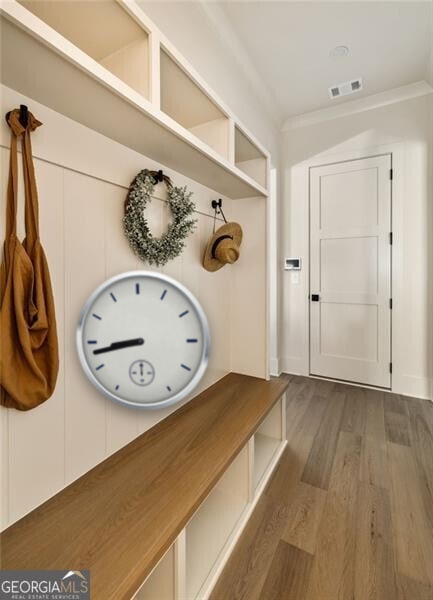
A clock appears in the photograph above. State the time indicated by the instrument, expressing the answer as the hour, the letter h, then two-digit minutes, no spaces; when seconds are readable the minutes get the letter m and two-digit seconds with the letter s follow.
8h43
